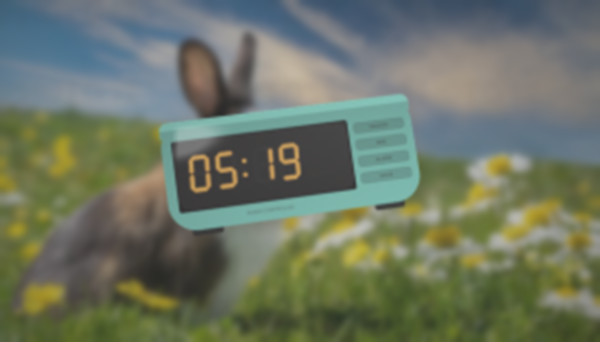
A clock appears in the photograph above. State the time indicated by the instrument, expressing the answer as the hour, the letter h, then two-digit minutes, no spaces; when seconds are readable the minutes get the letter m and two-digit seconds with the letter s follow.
5h19
